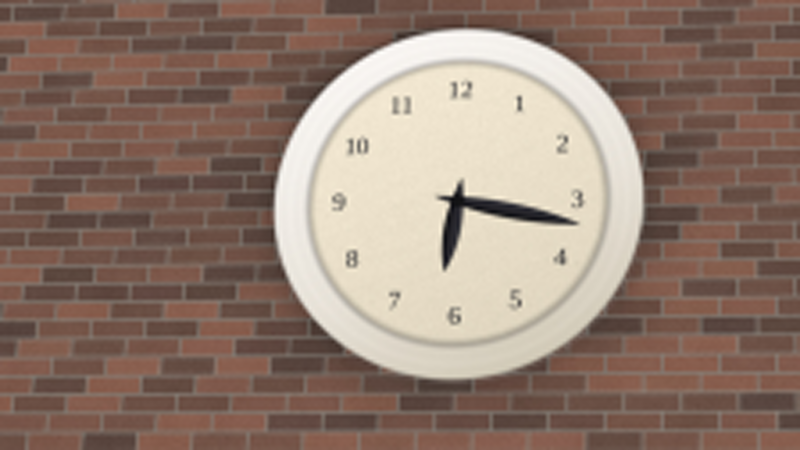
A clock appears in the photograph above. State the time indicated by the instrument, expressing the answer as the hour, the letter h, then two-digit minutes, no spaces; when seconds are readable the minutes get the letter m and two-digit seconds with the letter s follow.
6h17
